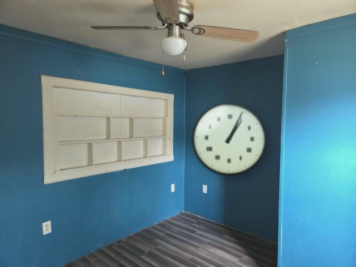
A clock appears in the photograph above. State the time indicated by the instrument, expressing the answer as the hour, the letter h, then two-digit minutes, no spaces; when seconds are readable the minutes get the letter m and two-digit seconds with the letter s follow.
1h04
